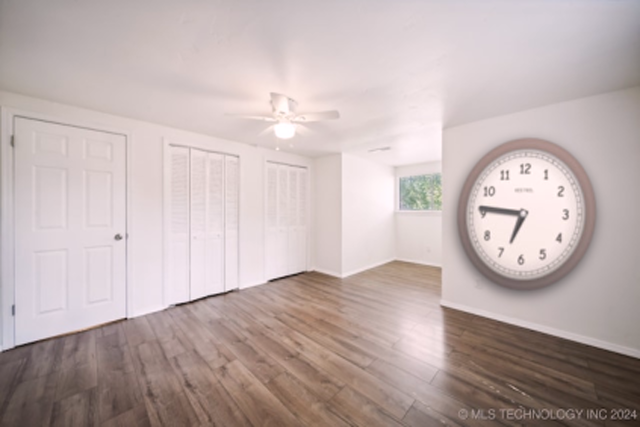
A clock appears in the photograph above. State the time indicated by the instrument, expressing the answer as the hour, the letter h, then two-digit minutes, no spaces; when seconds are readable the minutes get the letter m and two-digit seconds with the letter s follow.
6h46
